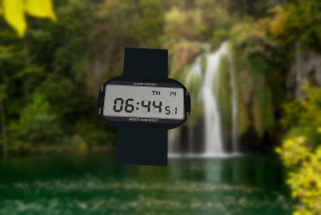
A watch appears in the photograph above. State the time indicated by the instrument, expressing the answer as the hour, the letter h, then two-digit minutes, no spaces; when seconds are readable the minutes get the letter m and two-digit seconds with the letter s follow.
6h44m51s
